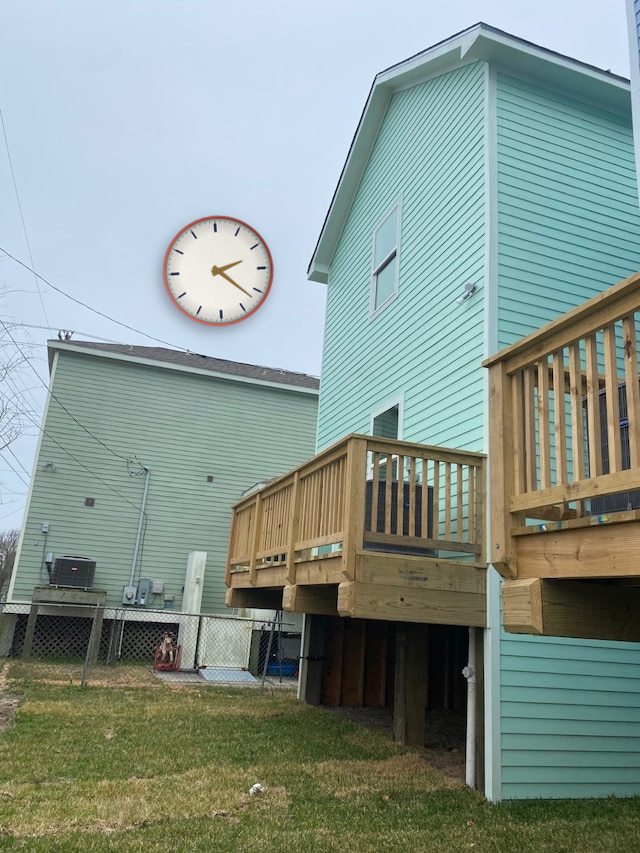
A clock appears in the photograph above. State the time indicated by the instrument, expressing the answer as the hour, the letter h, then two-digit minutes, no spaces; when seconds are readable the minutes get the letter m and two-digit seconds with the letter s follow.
2h22
